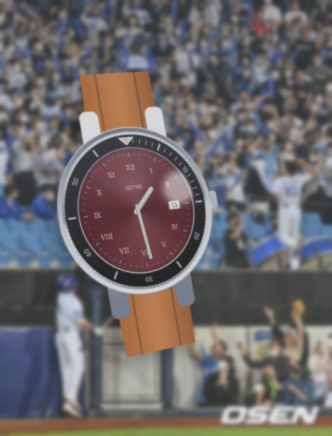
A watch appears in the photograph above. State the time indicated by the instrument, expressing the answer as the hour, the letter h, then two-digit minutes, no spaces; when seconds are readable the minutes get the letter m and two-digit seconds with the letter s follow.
1h29
